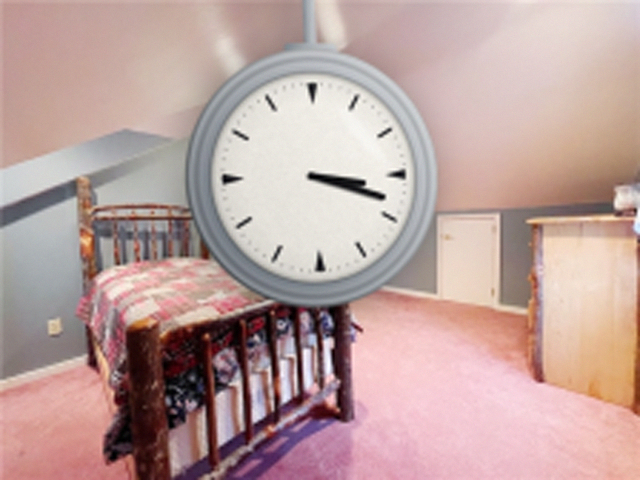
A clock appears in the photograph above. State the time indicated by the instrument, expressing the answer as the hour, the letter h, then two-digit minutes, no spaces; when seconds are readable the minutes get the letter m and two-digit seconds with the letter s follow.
3h18
